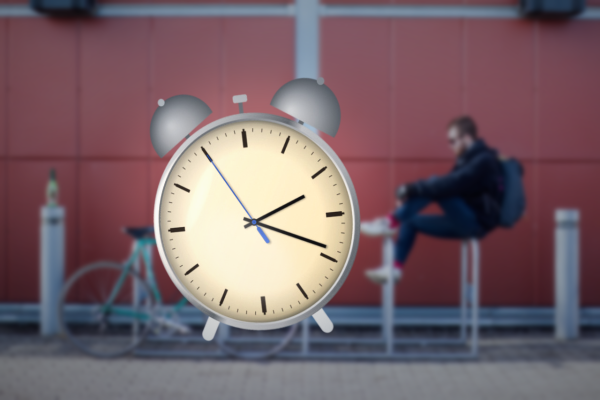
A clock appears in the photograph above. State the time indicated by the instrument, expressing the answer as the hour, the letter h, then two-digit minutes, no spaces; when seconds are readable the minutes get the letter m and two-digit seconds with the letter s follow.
2h18m55s
